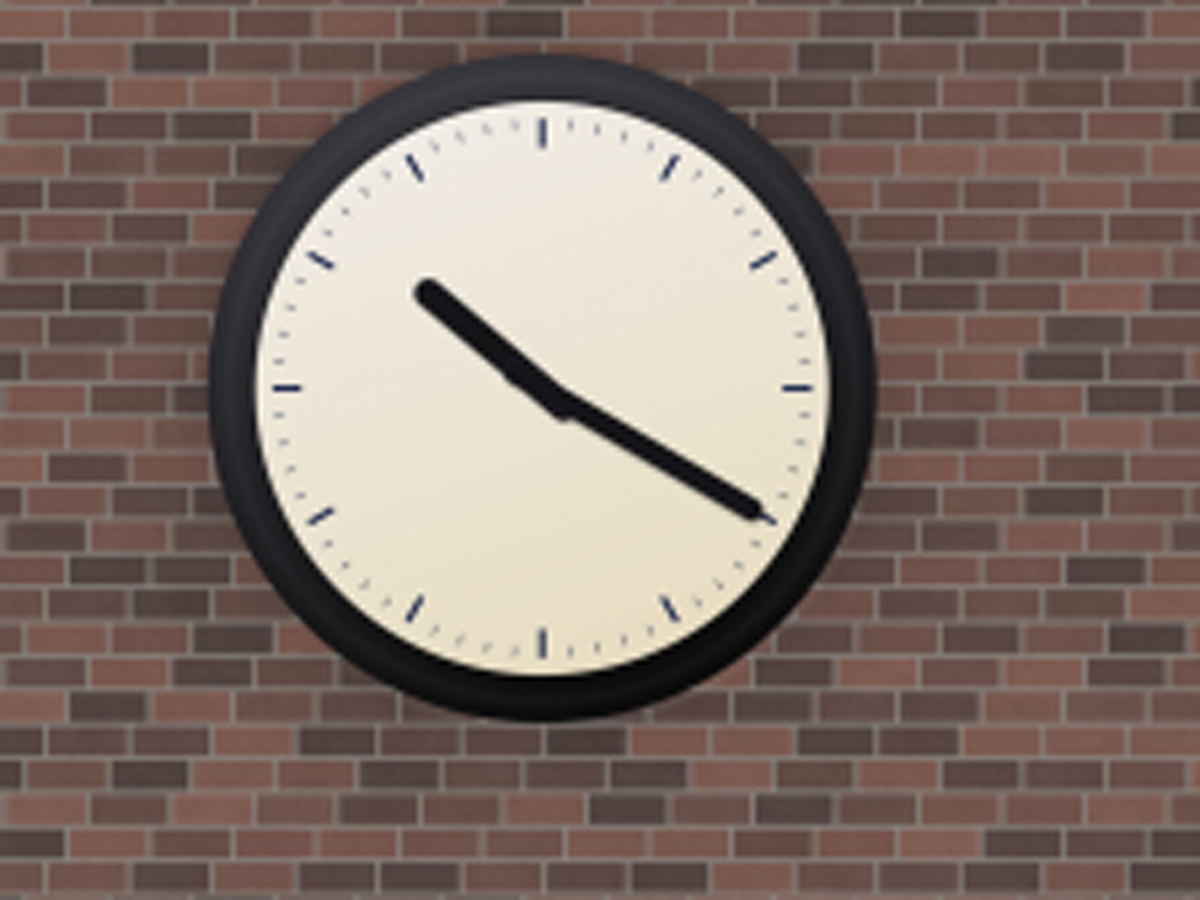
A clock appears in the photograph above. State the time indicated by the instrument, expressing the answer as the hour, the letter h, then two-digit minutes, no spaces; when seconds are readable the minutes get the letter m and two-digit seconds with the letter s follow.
10h20
